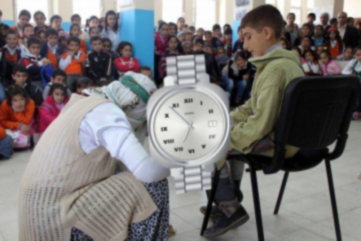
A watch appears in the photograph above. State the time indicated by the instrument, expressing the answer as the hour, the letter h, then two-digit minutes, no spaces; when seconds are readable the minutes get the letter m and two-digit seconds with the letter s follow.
6h53
